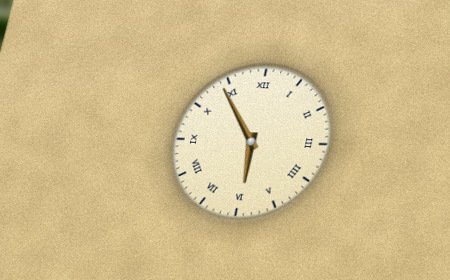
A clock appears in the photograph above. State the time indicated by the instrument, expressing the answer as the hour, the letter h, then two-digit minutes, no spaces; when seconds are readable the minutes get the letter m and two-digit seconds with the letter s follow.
5h54
